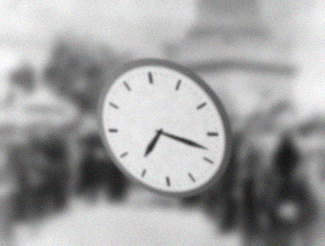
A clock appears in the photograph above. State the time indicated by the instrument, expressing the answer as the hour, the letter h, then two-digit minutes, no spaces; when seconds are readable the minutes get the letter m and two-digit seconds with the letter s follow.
7h18
